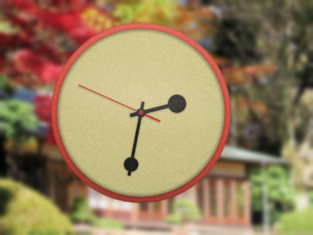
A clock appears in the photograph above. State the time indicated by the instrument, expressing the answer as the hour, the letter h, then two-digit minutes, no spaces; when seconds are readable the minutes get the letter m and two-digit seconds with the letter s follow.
2h31m49s
